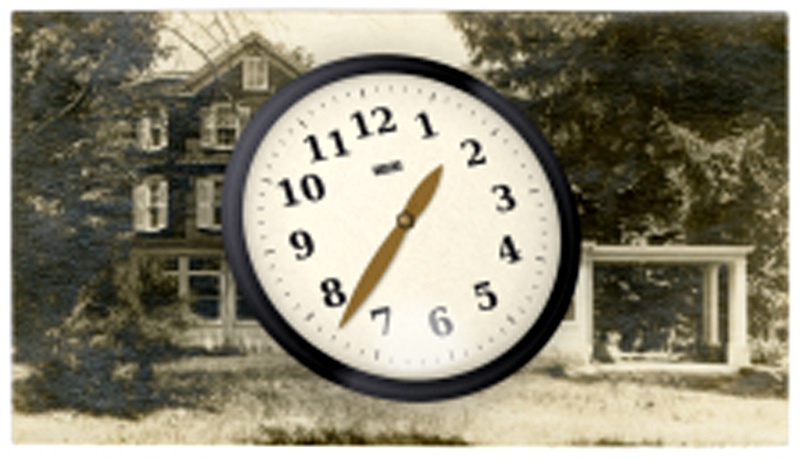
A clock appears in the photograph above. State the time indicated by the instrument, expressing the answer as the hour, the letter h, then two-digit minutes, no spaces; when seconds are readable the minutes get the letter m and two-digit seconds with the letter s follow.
1h38
